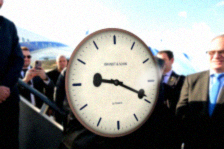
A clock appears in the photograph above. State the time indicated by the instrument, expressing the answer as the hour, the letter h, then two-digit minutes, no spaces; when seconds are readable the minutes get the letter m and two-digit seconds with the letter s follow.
9h19
